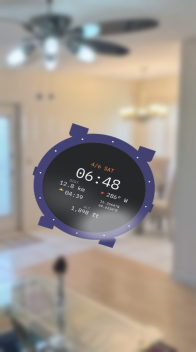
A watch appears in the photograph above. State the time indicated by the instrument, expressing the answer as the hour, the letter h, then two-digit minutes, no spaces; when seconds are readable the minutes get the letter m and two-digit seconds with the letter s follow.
6h48
